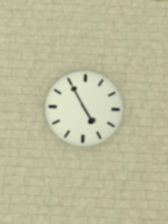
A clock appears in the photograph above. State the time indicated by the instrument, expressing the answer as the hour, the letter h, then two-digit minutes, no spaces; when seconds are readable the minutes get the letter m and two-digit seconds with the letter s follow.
4h55
